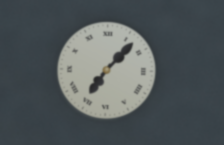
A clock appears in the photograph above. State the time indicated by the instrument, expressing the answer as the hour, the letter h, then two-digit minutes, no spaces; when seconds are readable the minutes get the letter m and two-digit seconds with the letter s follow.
7h07
